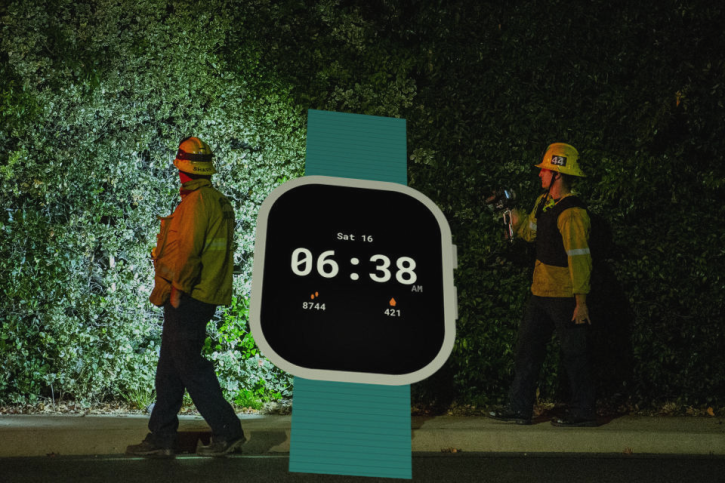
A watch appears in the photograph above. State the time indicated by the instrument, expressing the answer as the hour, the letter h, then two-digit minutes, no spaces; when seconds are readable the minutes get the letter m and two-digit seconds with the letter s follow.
6h38
